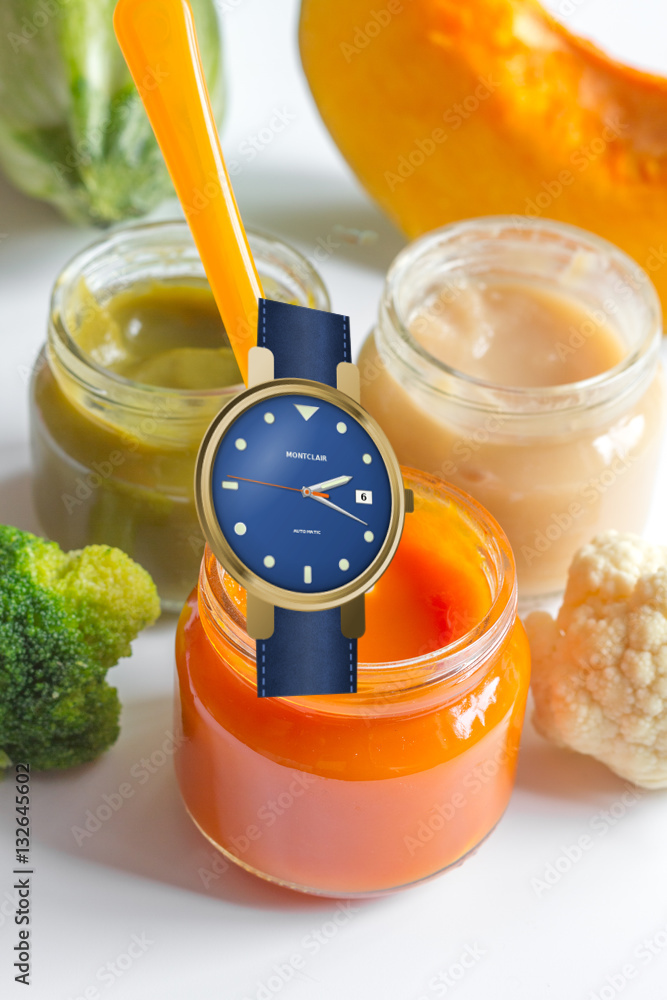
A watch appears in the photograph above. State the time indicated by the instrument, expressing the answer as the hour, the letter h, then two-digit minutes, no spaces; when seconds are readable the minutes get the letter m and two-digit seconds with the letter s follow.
2h18m46s
